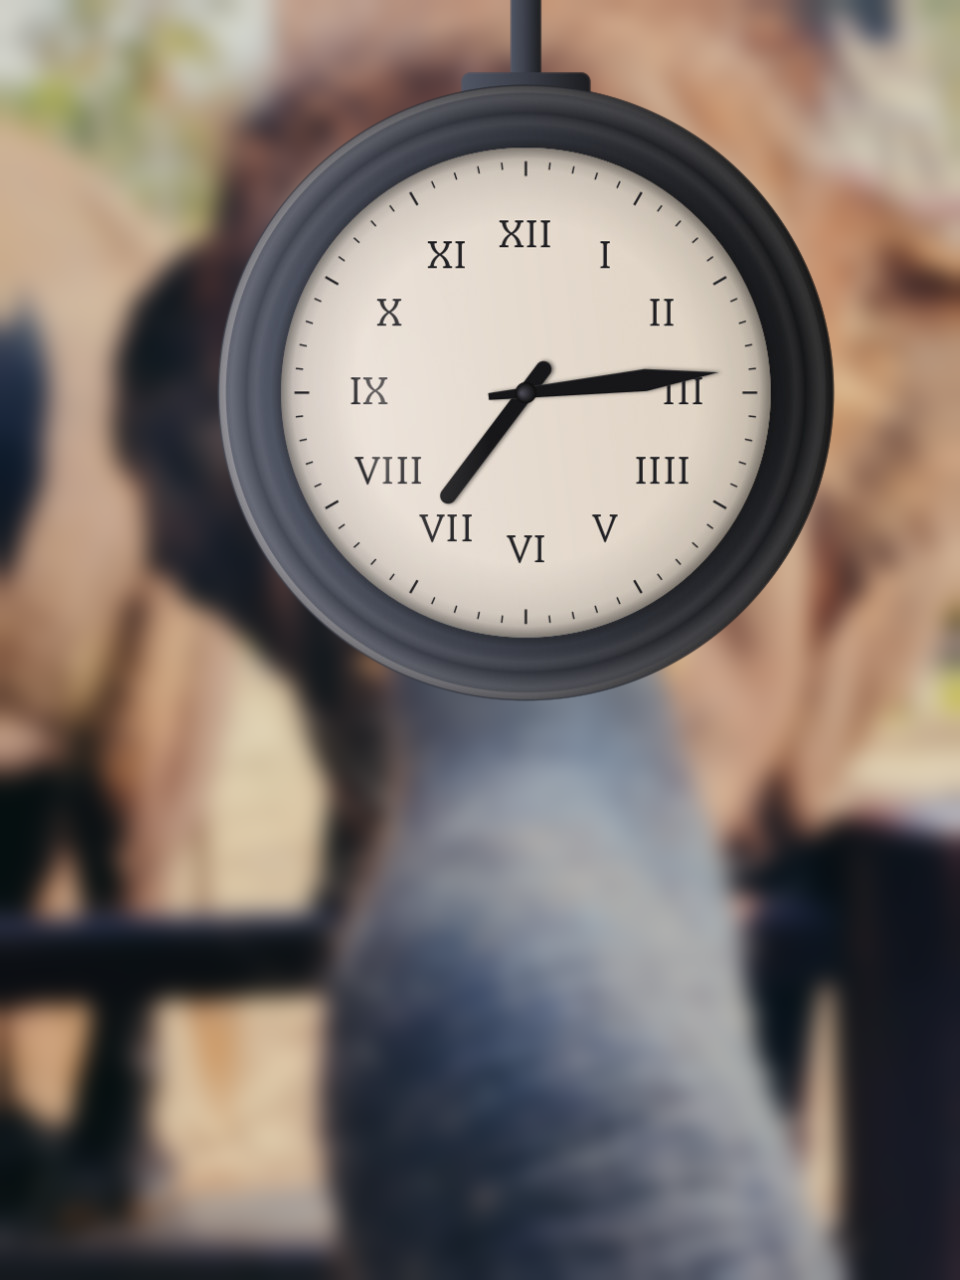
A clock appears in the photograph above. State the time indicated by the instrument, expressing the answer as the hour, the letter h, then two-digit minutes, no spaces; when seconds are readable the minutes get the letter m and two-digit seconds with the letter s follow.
7h14
